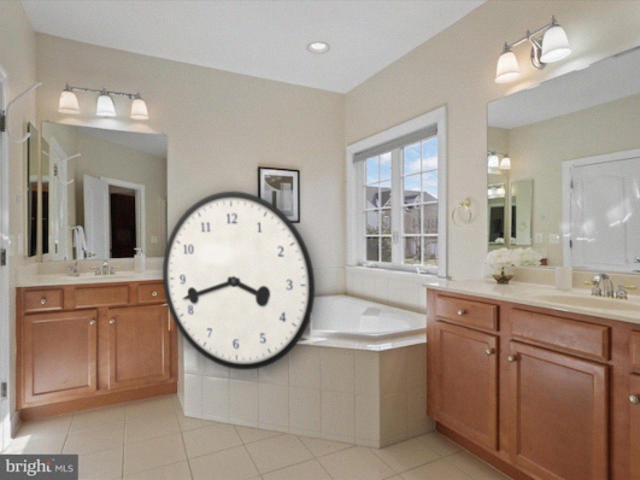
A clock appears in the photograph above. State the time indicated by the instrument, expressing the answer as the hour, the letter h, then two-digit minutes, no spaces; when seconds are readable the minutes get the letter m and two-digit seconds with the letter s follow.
3h42
